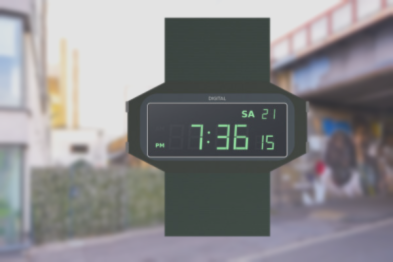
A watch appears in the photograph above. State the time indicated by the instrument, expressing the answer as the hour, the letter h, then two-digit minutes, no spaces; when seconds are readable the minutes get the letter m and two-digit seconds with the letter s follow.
7h36m15s
